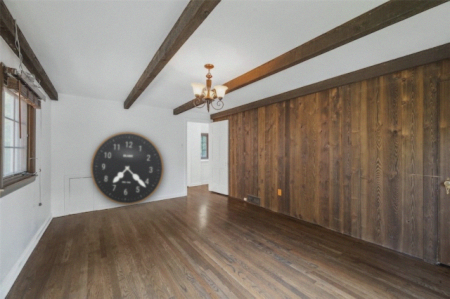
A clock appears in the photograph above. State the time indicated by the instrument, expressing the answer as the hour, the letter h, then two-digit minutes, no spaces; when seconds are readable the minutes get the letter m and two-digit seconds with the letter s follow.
7h22
